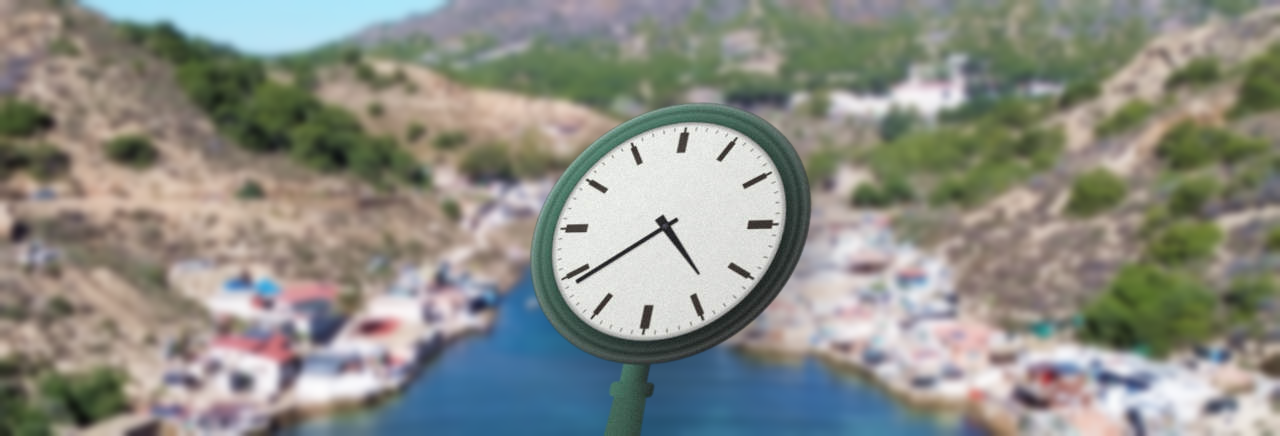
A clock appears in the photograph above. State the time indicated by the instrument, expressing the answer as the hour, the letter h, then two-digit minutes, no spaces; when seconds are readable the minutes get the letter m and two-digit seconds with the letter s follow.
4h39
